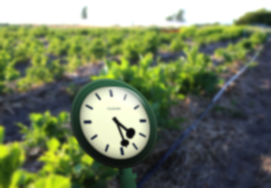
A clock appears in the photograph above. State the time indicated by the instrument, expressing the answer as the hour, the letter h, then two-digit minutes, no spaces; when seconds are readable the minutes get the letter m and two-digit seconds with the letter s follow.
4h28
